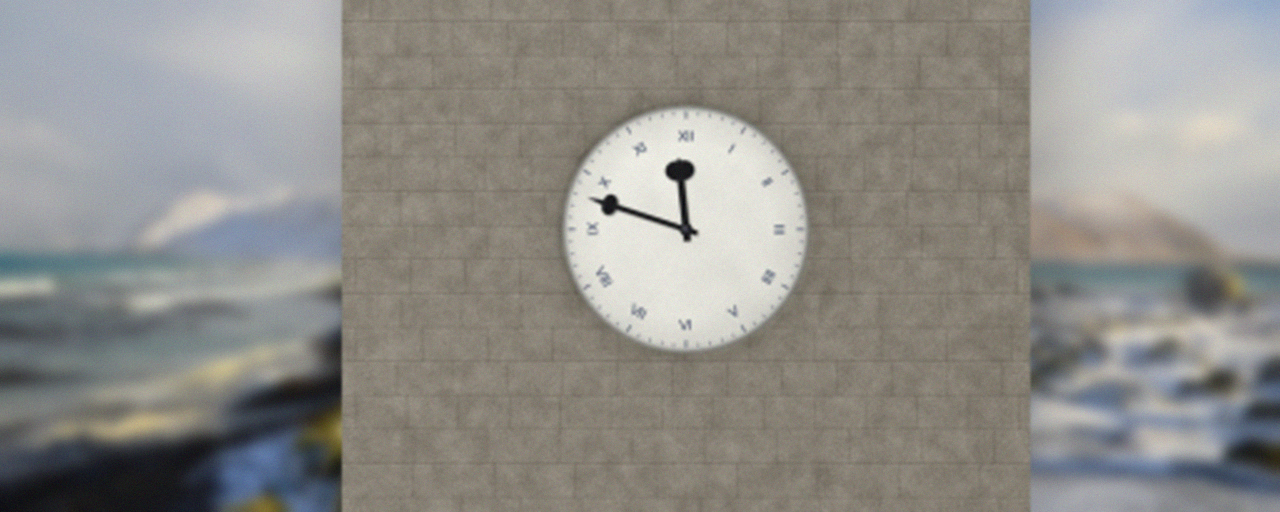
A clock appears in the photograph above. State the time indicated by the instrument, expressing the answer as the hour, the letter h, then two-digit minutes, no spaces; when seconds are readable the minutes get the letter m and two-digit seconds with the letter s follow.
11h48
